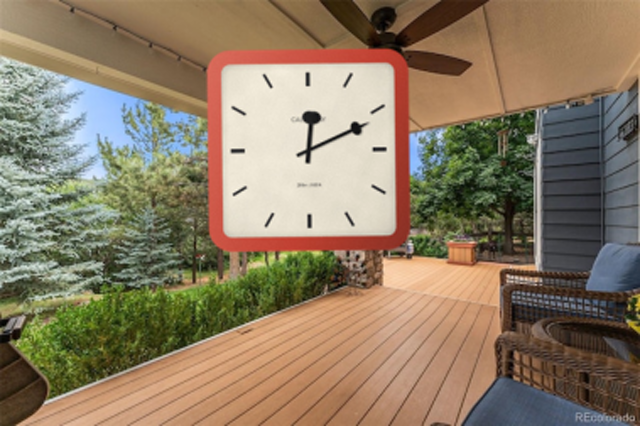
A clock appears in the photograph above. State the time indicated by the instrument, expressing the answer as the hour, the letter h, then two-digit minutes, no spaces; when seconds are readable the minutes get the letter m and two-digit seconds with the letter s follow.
12h11
